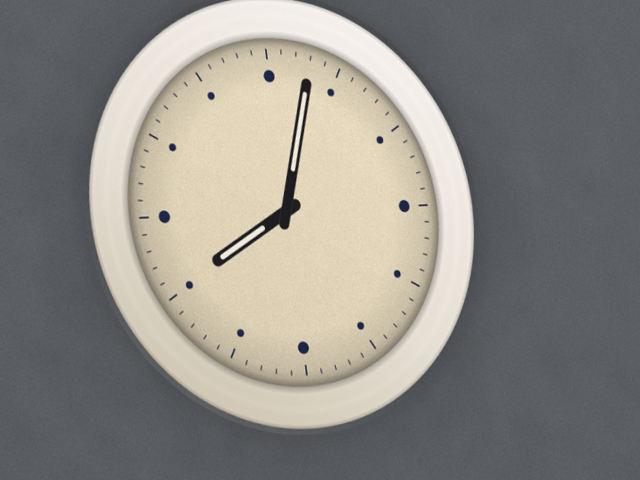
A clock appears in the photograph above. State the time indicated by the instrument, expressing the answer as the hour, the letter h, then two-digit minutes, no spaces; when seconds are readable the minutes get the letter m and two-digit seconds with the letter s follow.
8h03
